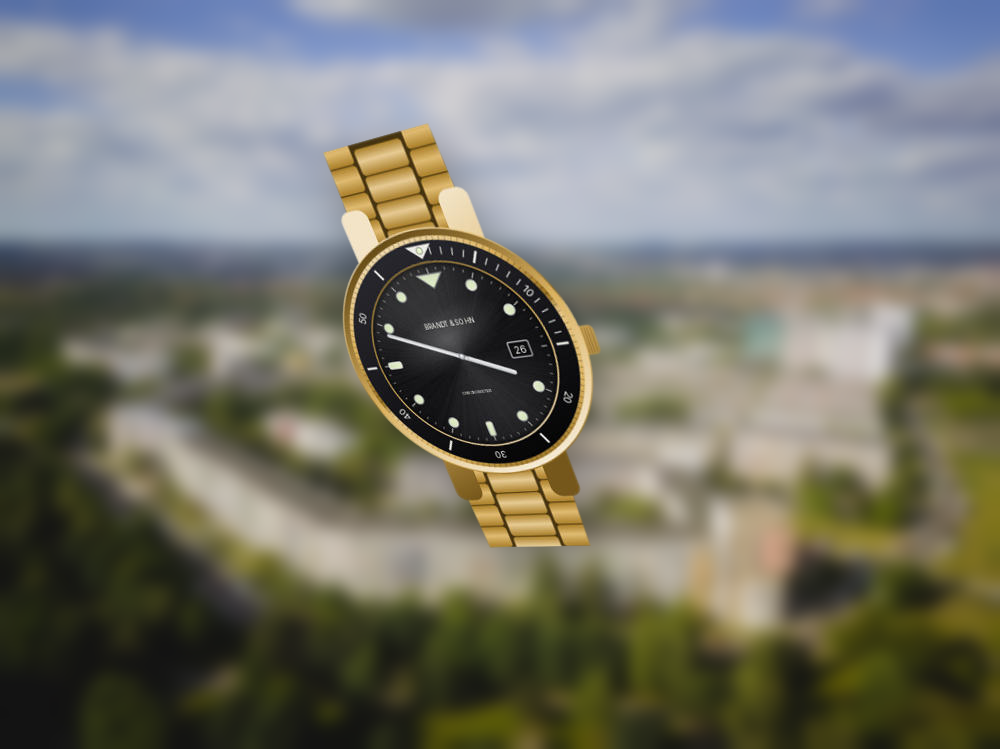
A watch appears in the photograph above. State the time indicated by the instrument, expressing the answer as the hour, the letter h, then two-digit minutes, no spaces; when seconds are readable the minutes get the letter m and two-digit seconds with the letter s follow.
3h49
